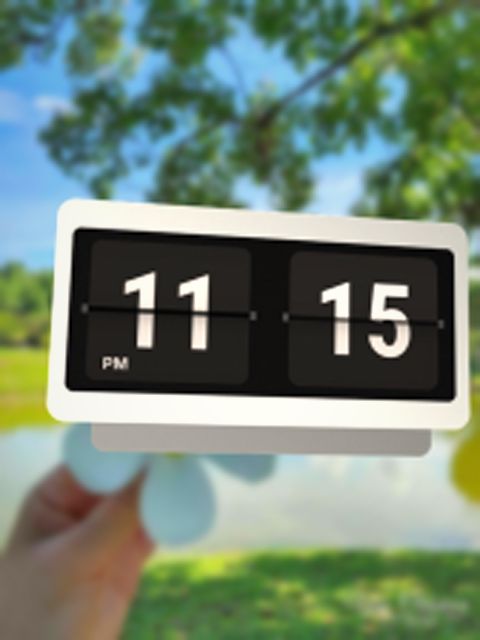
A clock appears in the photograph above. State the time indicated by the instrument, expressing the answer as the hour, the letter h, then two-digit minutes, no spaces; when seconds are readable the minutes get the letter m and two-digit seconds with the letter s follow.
11h15
